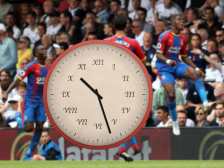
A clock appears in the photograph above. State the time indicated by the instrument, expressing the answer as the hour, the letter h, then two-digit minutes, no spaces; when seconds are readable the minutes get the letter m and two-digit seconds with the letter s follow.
10h27
